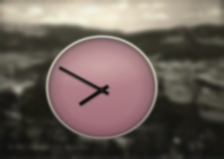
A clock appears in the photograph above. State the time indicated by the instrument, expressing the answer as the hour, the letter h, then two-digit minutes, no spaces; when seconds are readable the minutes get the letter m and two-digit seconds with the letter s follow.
7h50
